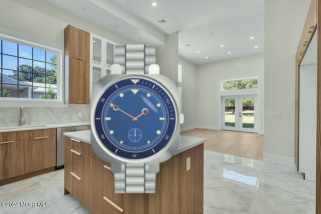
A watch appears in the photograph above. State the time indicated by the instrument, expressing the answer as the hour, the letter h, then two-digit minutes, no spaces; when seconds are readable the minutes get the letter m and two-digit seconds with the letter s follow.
1h50
